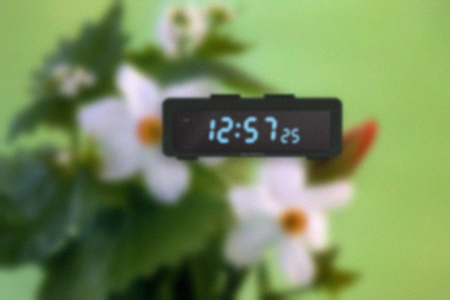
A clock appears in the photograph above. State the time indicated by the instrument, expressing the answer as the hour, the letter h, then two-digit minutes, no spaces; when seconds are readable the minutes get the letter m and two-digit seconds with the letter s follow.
12h57m25s
